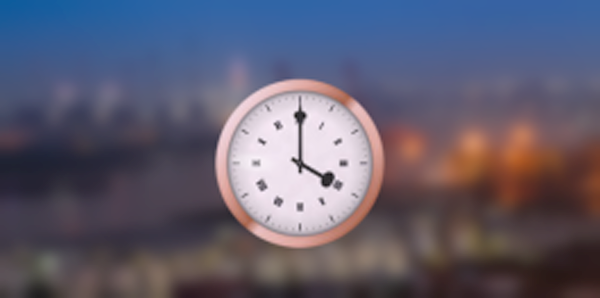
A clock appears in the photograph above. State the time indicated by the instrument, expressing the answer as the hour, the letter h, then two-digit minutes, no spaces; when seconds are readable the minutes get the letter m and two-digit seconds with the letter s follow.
4h00
